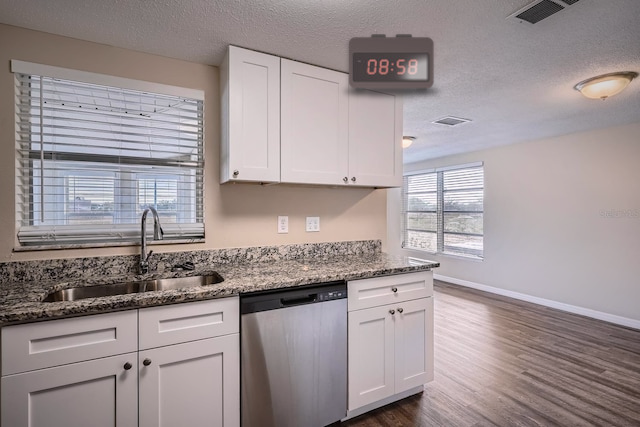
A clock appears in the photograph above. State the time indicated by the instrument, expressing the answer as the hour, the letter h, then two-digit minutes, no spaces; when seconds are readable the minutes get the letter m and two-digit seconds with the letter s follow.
8h58
